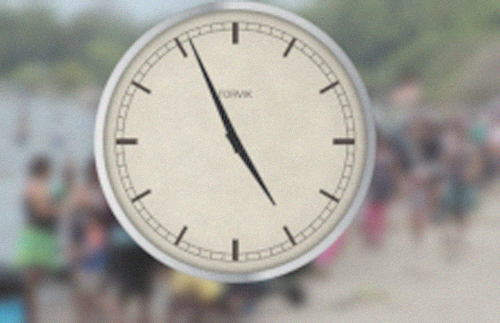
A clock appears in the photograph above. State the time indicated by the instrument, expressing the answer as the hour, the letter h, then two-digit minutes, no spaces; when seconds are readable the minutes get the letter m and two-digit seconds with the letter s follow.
4h56
